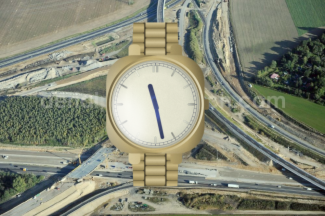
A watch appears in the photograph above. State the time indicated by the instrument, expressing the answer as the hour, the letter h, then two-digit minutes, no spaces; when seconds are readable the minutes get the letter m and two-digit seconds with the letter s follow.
11h28
